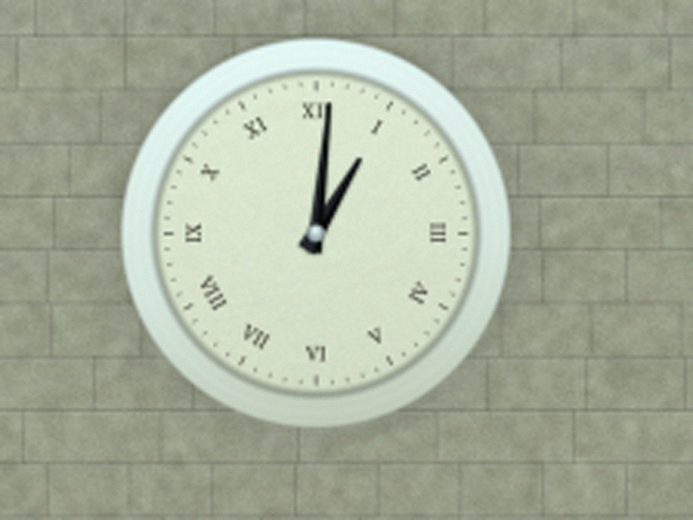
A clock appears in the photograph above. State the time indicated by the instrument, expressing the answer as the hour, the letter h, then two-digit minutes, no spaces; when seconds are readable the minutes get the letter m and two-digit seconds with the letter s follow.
1h01
